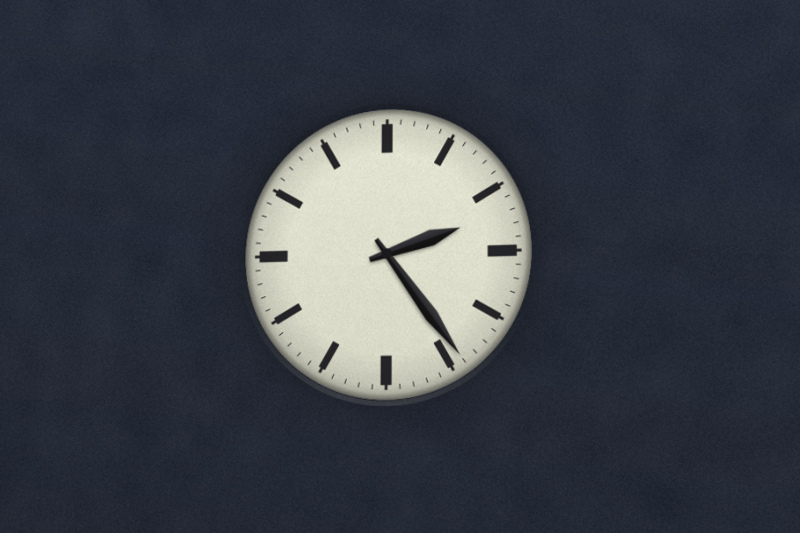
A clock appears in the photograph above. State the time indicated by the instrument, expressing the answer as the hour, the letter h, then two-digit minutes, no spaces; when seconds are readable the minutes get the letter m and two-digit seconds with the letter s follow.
2h24
